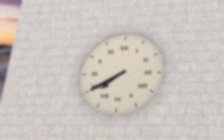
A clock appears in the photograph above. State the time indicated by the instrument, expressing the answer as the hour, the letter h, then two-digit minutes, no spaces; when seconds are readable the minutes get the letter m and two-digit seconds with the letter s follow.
7h40
